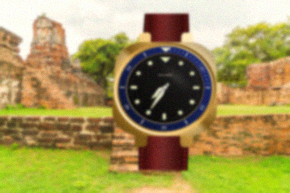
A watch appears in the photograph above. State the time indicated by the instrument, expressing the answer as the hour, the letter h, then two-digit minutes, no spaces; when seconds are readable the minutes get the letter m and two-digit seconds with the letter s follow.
7h35
